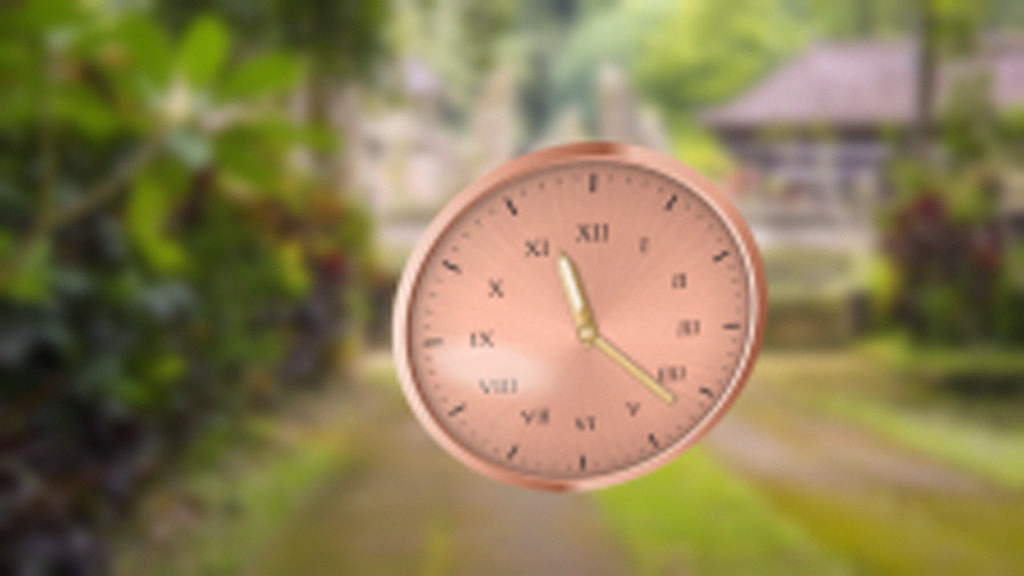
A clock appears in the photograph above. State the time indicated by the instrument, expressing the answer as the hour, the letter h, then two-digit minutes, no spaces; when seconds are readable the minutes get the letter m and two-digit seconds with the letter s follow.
11h22
